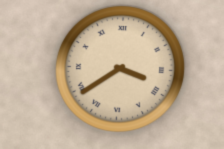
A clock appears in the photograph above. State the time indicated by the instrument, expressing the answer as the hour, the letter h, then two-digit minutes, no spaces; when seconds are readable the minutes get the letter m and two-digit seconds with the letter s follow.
3h39
